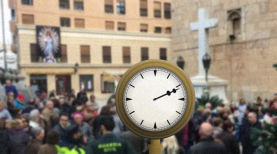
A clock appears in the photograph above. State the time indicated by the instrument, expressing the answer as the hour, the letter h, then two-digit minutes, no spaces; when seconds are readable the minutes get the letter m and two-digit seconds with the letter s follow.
2h11
